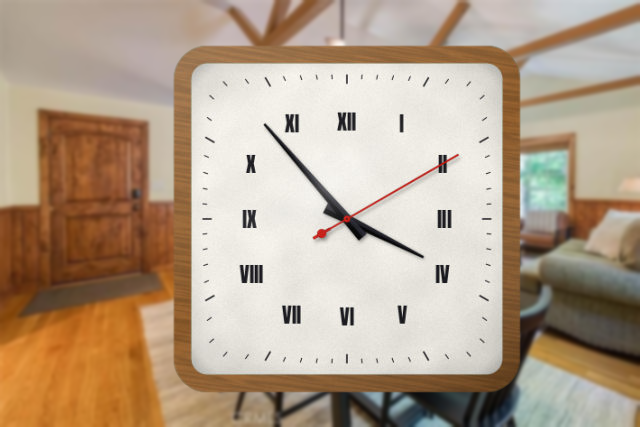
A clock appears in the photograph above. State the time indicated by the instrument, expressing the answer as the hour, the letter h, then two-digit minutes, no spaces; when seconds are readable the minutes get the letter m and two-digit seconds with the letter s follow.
3h53m10s
